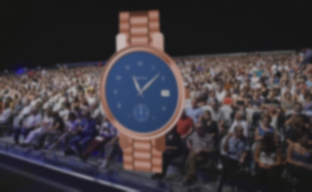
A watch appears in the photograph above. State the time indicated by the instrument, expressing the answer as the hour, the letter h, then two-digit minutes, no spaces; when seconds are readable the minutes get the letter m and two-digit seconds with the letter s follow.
11h08
